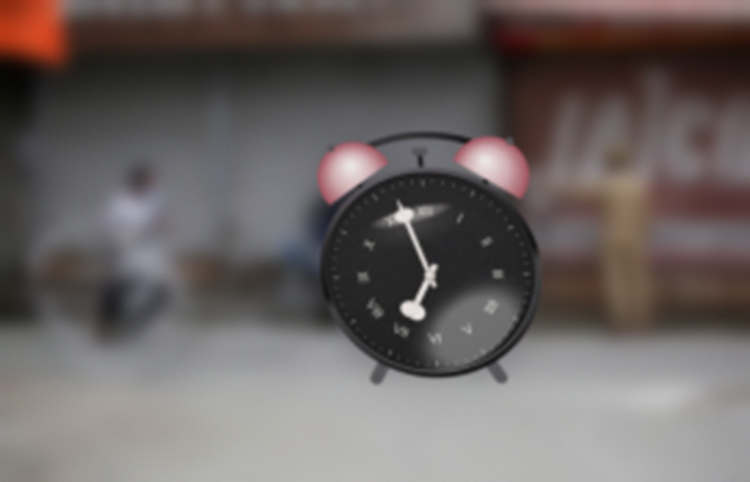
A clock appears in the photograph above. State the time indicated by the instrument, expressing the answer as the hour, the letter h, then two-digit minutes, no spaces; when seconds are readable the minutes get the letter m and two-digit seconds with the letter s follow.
6h57
